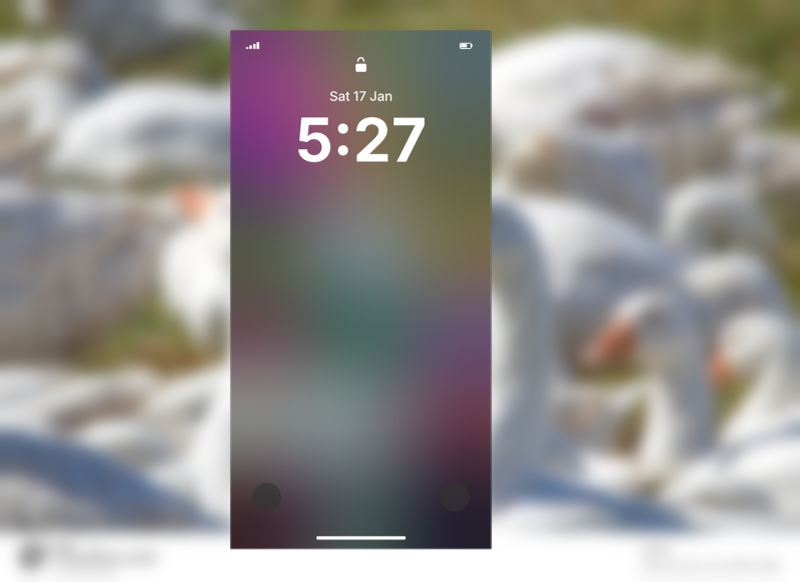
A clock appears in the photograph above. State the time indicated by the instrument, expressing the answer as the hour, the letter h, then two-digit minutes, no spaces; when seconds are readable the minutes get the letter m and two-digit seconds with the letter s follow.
5h27
